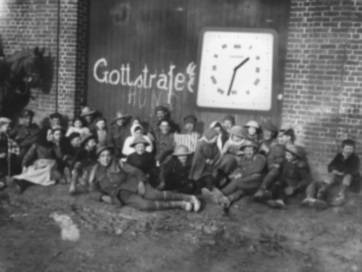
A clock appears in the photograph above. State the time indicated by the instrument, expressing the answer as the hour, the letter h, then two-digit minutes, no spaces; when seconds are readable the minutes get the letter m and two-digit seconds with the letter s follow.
1h32
